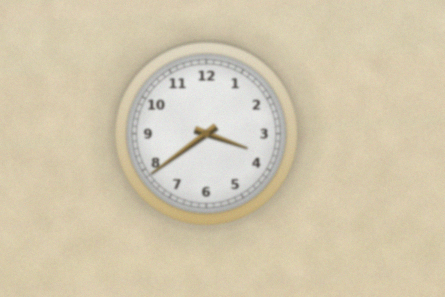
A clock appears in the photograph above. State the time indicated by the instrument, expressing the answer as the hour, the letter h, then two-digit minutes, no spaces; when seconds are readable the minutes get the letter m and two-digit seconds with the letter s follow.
3h39
